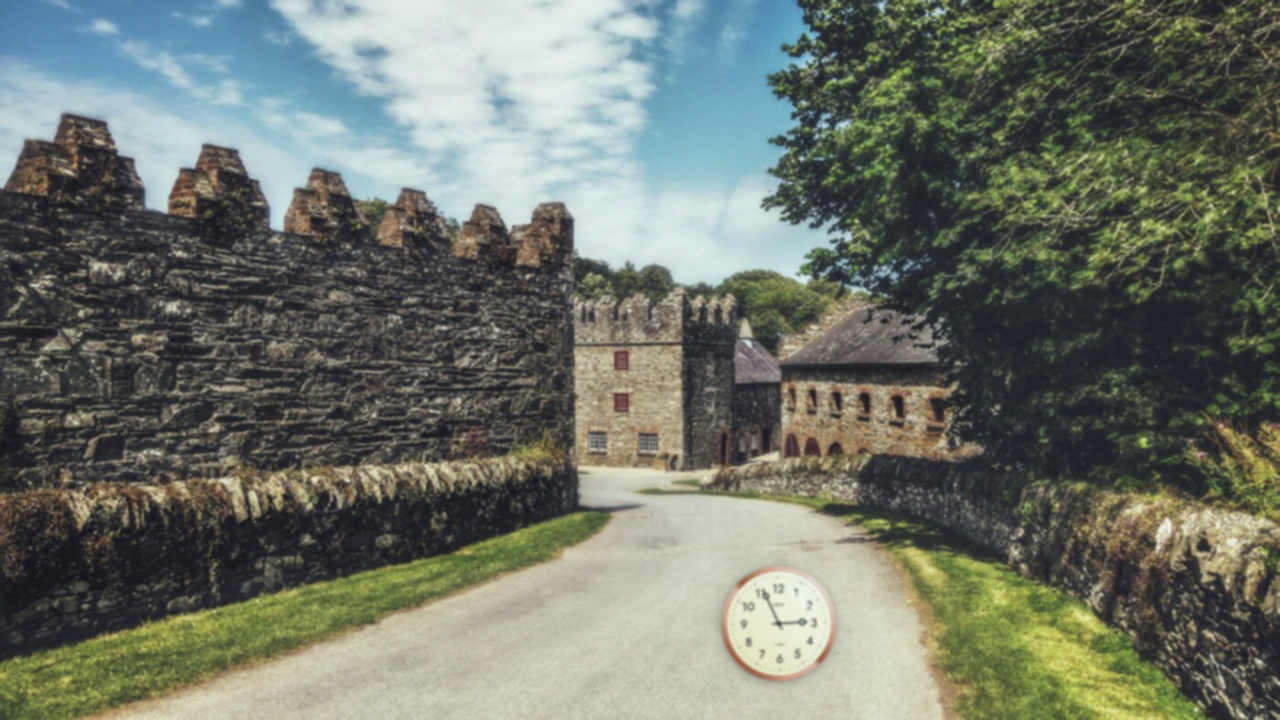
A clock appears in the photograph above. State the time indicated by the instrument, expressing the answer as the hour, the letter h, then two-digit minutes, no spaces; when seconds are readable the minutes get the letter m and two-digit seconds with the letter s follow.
2h56
